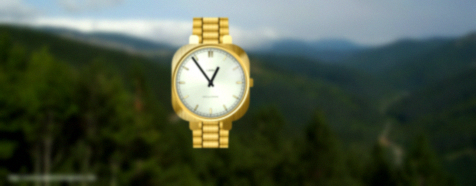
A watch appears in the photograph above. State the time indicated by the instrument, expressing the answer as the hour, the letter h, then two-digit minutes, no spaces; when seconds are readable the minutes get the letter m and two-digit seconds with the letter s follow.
12h54
